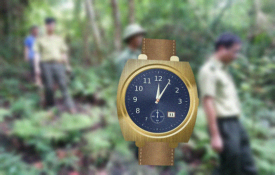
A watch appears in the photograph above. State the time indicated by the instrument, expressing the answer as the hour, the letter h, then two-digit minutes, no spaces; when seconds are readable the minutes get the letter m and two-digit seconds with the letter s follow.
12h05
